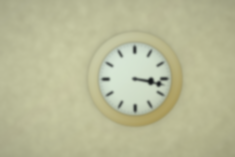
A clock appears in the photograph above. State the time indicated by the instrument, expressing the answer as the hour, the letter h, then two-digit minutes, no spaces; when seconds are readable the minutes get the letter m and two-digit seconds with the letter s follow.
3h17
